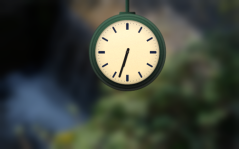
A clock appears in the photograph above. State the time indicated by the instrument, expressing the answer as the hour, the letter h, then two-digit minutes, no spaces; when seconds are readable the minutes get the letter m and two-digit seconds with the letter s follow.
6h33
